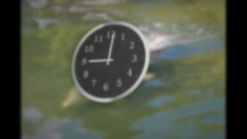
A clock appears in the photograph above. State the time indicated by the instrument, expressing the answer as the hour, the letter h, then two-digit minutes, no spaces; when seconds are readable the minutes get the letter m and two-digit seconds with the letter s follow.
9h01
